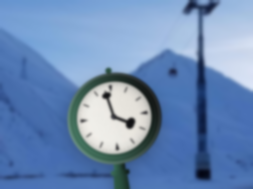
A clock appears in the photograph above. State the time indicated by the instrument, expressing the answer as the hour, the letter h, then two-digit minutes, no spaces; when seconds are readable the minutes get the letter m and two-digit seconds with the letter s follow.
3h58
